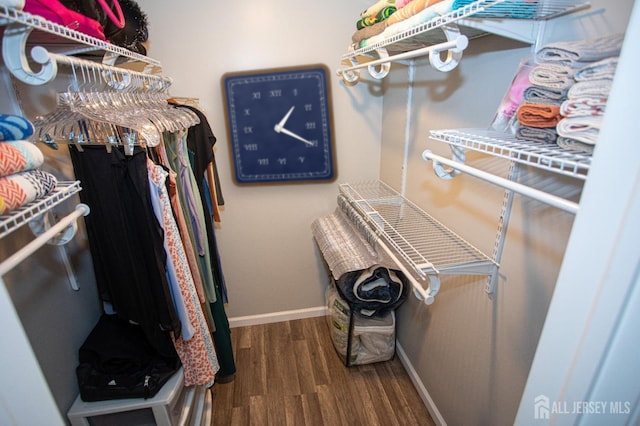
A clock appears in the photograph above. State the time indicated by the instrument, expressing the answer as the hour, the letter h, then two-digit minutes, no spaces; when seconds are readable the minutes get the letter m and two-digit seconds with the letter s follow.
1h20
